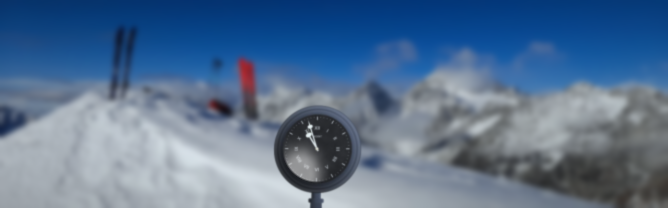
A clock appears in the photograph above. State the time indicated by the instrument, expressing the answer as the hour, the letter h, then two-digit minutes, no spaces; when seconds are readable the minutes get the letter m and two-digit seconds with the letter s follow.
10h57
